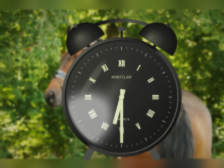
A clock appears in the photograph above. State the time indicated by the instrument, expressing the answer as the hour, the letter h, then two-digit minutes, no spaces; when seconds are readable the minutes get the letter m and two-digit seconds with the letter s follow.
6h30
